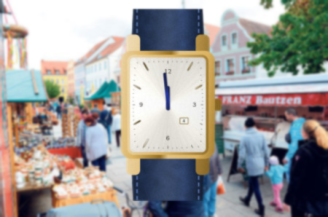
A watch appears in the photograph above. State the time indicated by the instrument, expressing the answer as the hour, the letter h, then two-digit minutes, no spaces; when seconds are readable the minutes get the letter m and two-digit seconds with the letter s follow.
11h59
